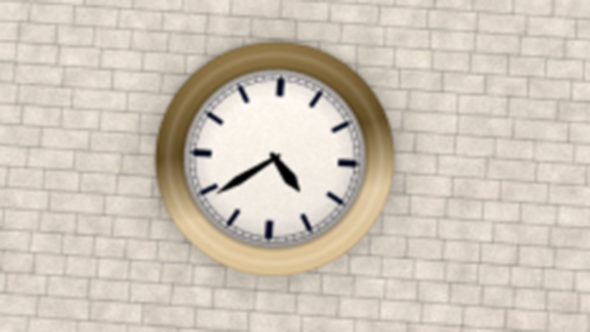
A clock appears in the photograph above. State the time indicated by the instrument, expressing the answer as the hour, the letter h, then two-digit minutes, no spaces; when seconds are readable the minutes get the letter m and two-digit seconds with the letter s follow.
4h39
